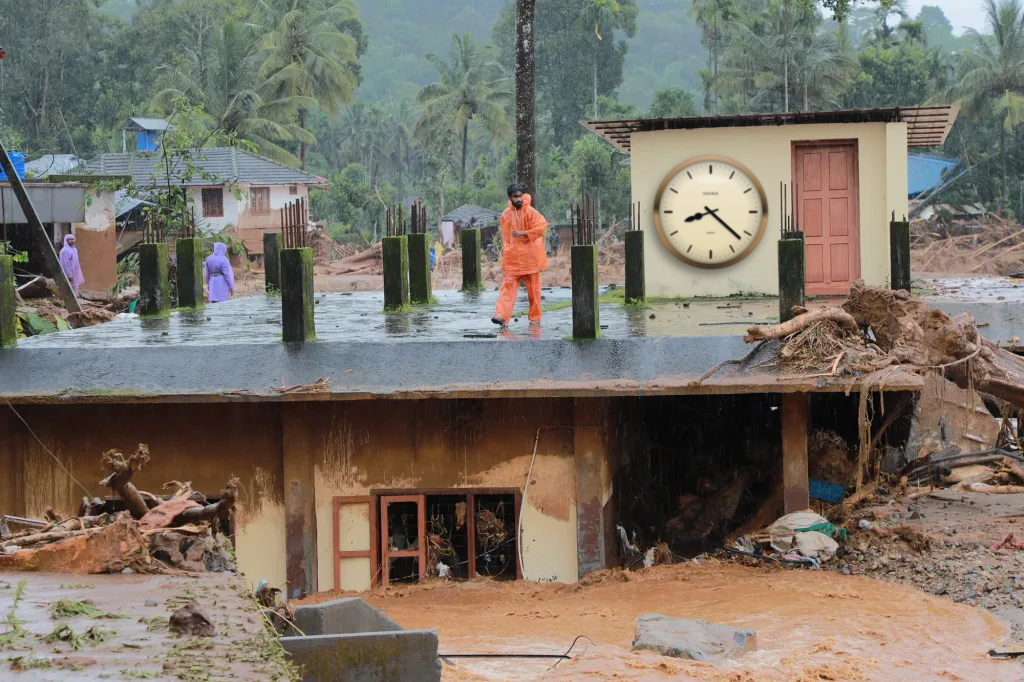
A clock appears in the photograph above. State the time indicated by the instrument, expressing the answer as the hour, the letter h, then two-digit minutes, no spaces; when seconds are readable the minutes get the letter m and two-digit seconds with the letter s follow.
8h22
